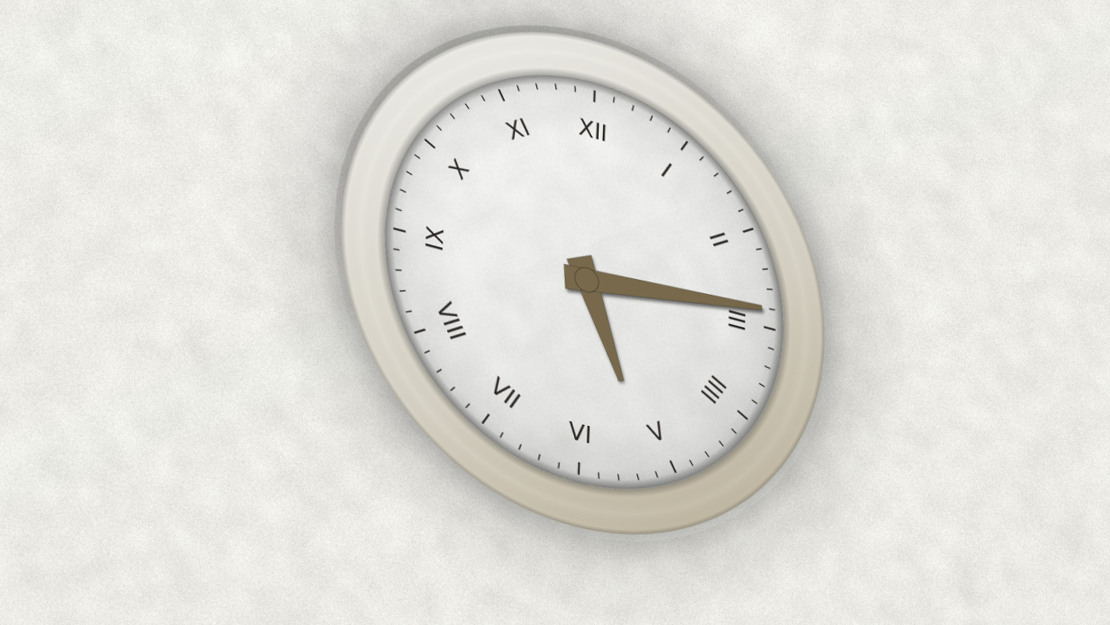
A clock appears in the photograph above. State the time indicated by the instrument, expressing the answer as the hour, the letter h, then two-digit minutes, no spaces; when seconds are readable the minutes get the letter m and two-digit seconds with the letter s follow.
5h14
